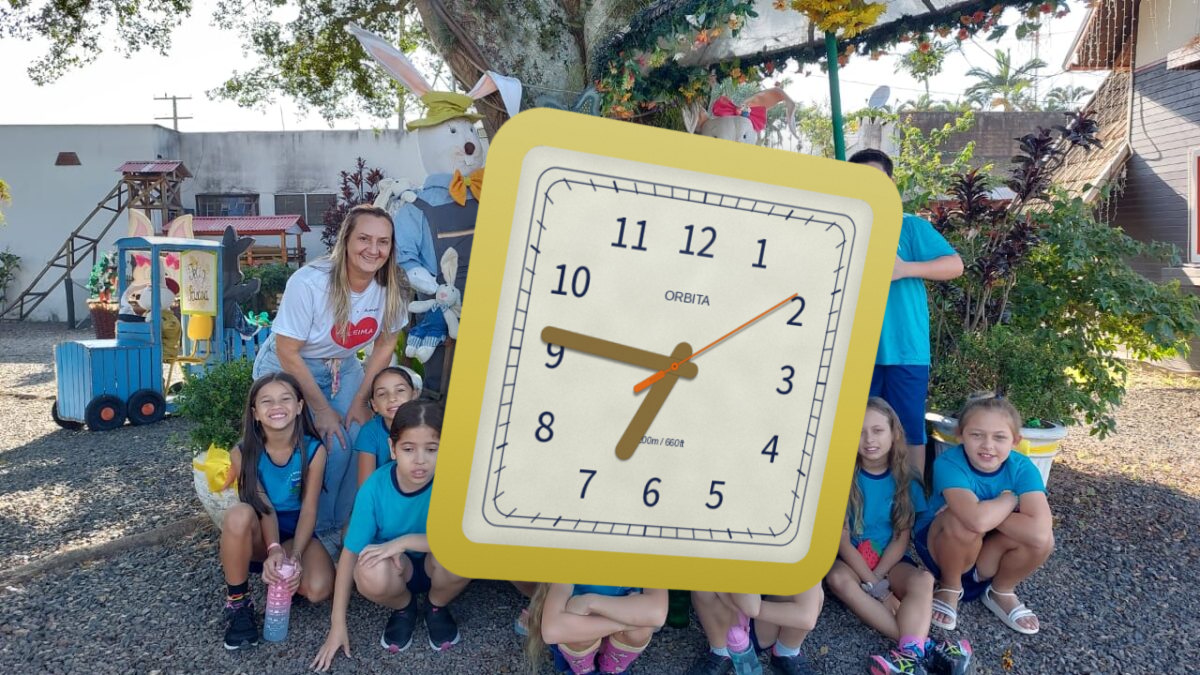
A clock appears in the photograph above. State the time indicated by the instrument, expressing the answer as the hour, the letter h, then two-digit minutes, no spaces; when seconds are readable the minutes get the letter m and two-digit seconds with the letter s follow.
6h46m09s
